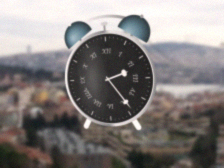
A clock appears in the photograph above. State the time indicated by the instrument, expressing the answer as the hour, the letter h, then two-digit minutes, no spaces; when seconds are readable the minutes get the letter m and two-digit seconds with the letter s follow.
2h24
